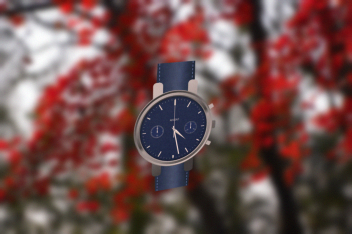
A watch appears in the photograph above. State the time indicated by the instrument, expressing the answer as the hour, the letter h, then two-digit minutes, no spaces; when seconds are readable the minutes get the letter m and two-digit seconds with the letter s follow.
4h28
